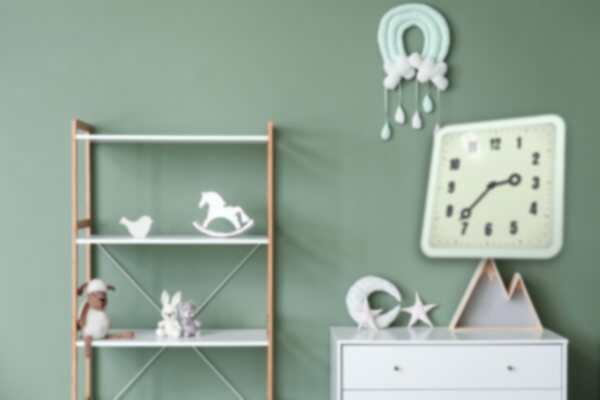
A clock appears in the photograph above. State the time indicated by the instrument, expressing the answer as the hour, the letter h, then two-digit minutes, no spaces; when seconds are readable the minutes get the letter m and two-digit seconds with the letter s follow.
2h37
